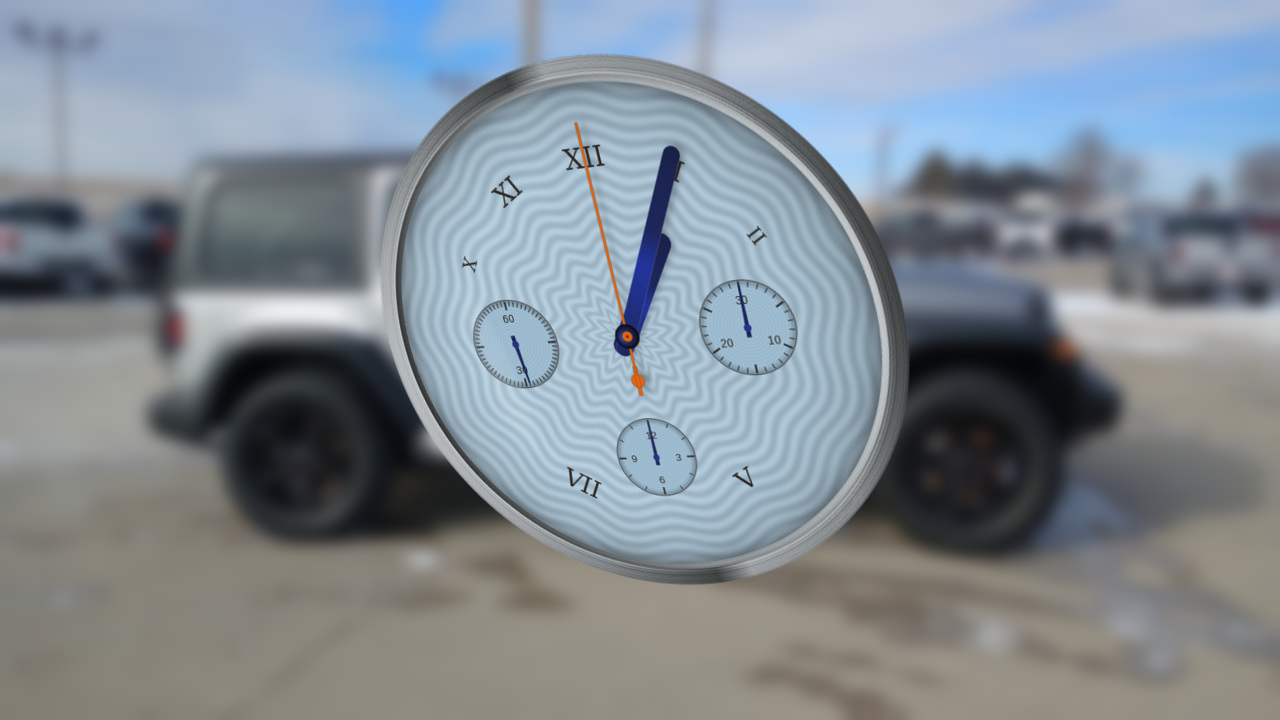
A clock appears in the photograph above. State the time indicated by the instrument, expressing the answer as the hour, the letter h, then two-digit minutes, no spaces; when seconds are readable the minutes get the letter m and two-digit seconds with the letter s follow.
1h04m29s
